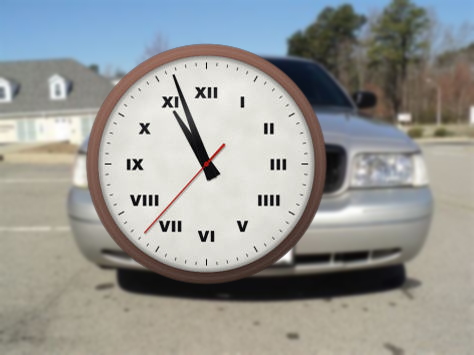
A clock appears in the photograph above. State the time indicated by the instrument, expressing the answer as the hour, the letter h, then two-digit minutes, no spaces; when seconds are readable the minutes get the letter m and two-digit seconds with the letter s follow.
10h56m37s
